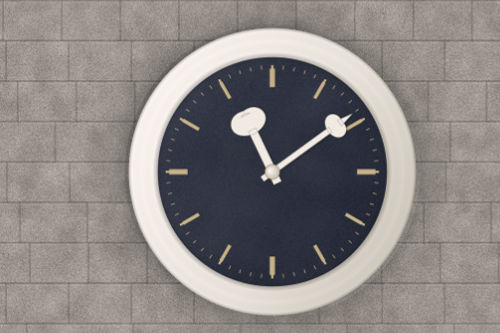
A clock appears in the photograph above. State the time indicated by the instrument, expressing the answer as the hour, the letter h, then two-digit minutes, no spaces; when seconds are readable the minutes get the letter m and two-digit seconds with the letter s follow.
11h09
